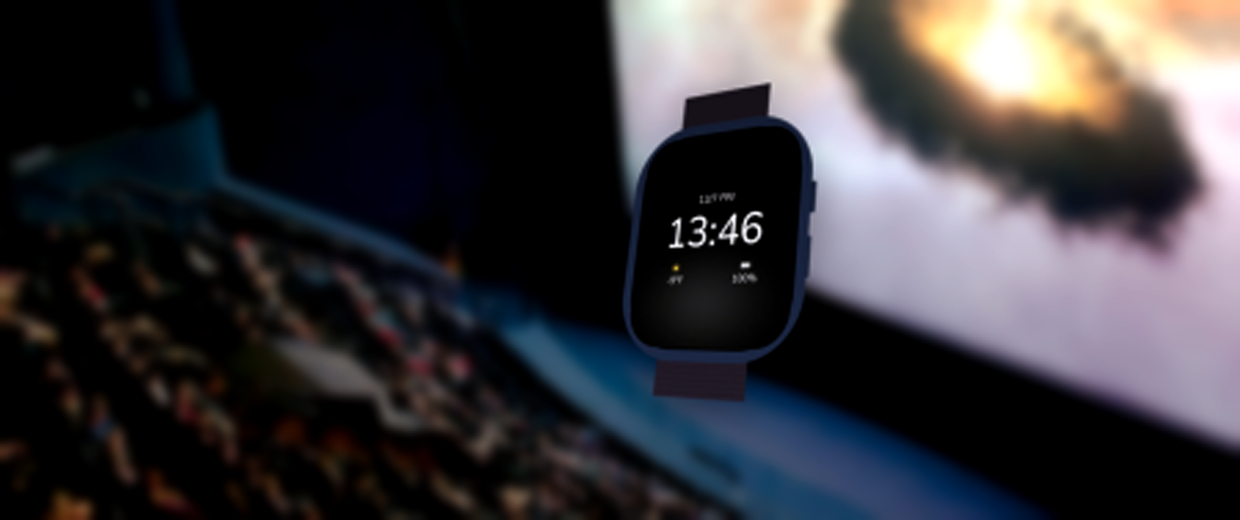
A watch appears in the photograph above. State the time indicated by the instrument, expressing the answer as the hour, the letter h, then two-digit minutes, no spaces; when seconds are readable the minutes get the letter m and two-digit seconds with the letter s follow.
13h46
